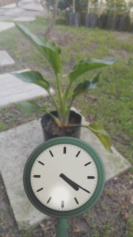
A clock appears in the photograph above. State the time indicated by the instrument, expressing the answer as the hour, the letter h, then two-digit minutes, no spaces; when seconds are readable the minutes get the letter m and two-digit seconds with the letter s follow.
4h20
